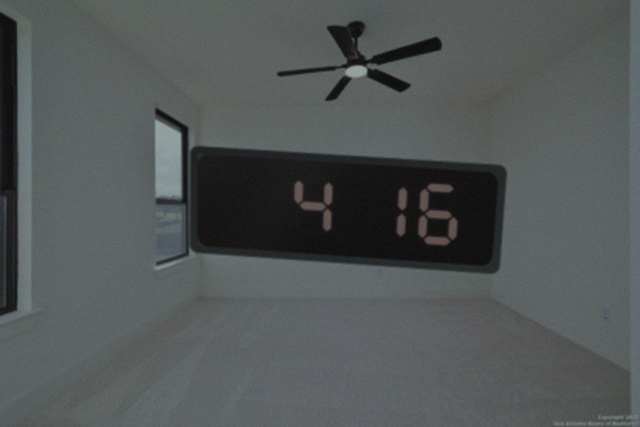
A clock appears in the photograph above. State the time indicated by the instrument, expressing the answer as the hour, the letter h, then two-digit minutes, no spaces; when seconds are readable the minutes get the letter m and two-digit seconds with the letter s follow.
4h16
